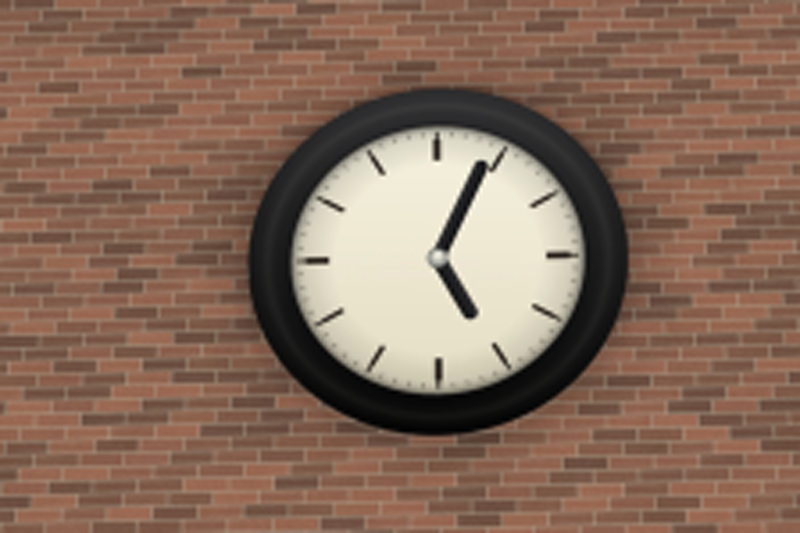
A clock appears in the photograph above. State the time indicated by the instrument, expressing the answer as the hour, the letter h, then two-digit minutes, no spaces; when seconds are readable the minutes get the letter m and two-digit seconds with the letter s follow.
5h04
